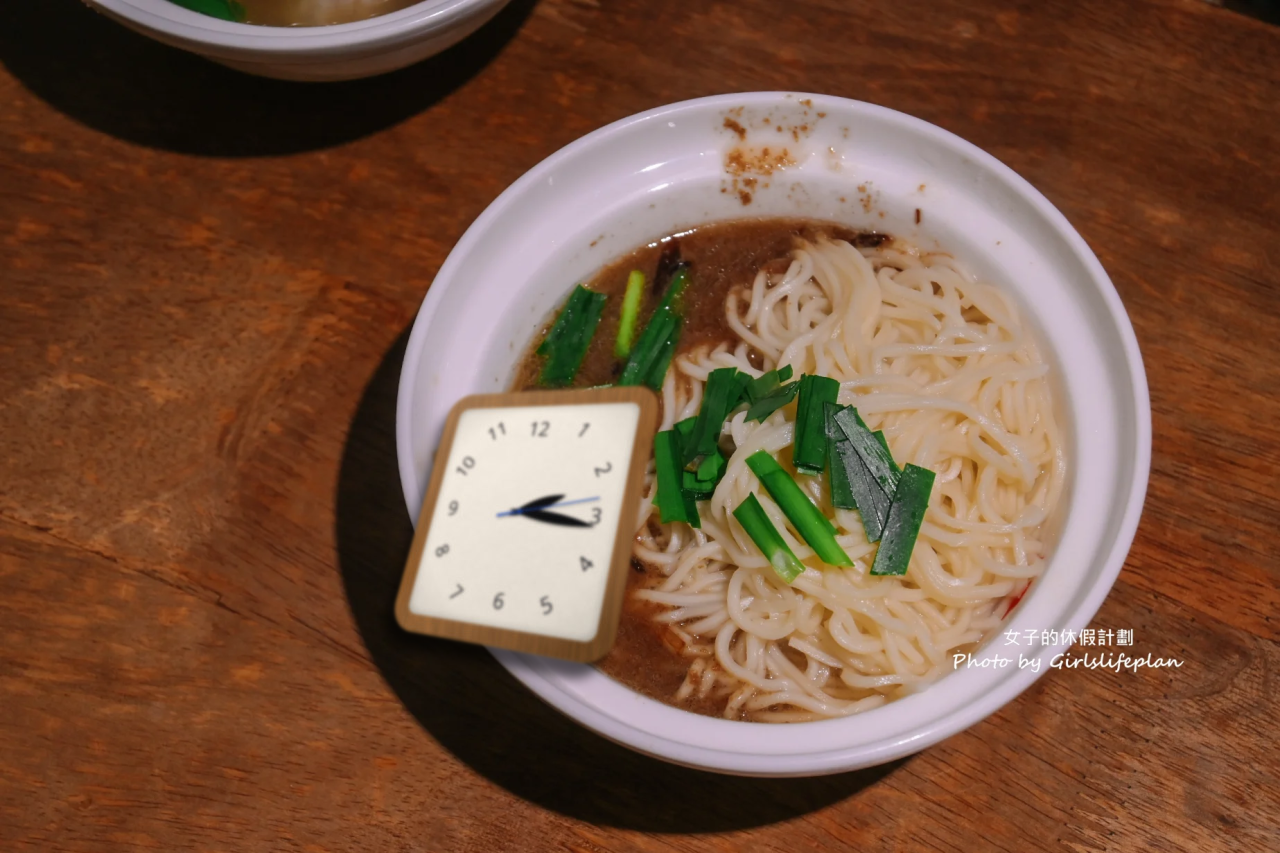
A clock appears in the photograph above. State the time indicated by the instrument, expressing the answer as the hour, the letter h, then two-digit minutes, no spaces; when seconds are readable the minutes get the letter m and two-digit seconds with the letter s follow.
2h16m13s
